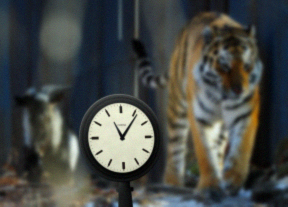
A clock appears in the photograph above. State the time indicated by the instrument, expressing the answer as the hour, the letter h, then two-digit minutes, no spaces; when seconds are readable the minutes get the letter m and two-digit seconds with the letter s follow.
11h06
